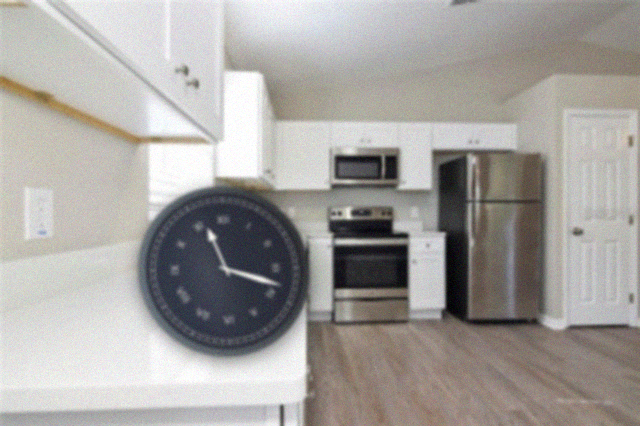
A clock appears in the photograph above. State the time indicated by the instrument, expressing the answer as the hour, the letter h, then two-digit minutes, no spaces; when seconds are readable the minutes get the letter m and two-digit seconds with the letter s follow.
11h18
